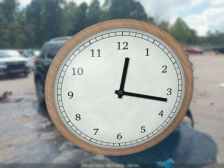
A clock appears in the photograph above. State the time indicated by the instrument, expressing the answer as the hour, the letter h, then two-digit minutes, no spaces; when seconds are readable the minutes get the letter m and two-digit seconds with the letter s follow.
12h17
